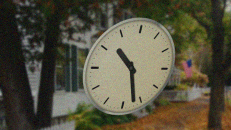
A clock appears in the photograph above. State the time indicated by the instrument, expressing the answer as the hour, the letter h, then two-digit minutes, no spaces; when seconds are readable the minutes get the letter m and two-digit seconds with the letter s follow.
10h27
